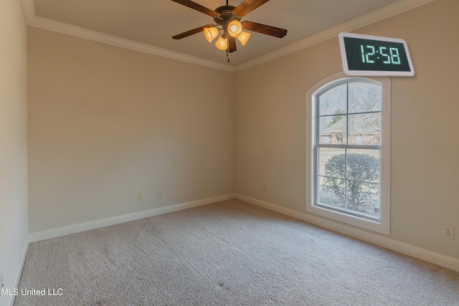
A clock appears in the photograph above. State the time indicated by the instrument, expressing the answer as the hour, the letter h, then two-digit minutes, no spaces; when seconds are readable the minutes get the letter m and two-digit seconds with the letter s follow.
12h58
